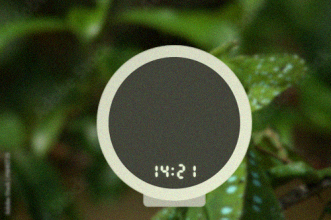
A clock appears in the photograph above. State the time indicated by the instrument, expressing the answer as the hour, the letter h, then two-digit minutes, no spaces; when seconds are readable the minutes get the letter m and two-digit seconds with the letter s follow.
14h21
